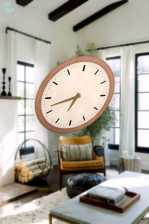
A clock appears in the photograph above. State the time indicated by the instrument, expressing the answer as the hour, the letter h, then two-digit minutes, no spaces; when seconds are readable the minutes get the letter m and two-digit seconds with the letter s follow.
6h42
